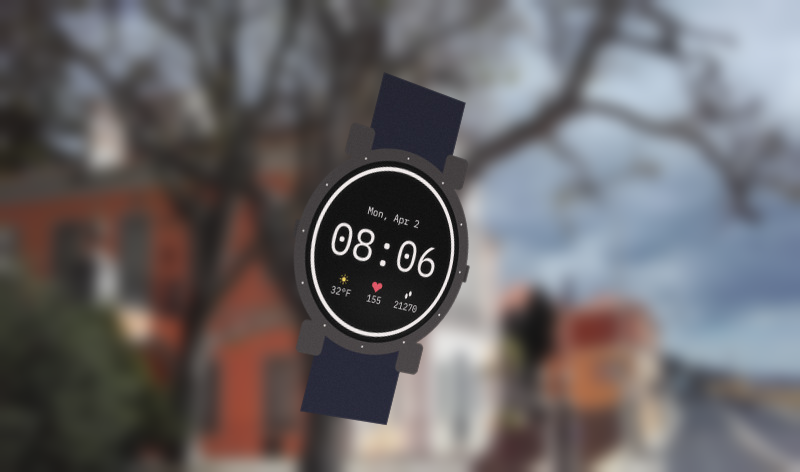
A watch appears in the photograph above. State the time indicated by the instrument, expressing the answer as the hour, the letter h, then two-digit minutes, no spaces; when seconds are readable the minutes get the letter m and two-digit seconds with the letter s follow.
8h06
